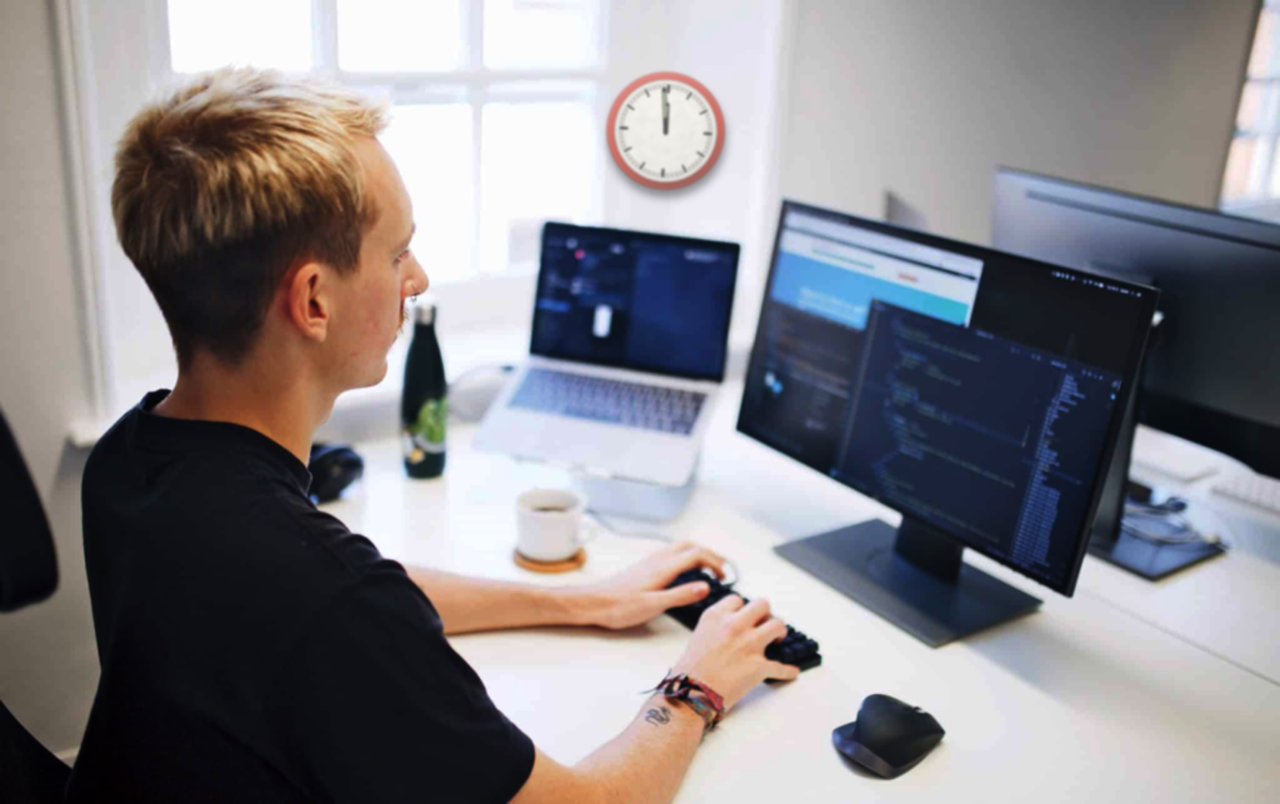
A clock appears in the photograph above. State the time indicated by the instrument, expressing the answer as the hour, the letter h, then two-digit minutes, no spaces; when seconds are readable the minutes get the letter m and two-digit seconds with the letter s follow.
11h59
